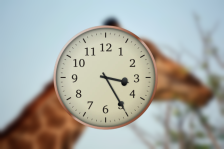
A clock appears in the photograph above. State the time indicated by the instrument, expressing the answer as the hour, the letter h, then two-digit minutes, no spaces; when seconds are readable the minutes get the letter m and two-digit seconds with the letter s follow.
3h25
